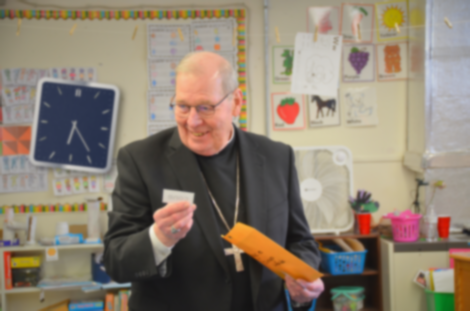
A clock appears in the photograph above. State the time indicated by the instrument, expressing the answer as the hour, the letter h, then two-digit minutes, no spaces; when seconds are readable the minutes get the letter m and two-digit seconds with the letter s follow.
6h24
